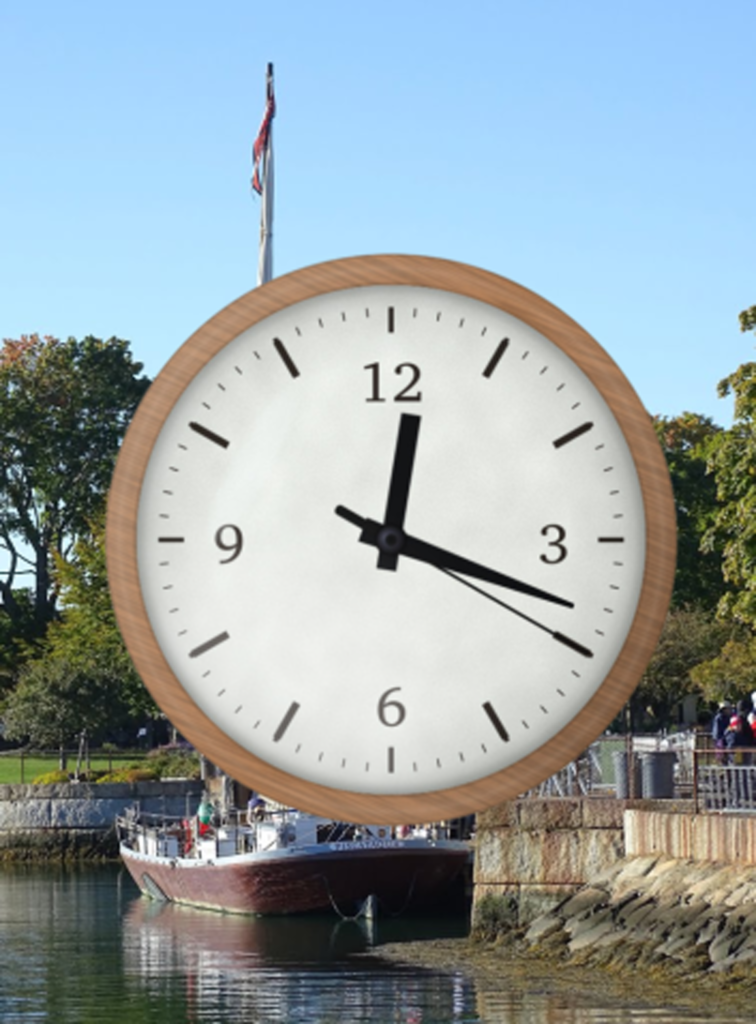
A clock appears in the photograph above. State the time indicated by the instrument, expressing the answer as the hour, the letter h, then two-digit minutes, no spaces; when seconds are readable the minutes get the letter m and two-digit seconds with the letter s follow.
12h18m20s
